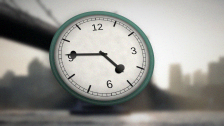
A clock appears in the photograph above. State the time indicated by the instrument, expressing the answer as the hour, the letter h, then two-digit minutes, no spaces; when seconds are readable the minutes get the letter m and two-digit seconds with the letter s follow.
4h46
